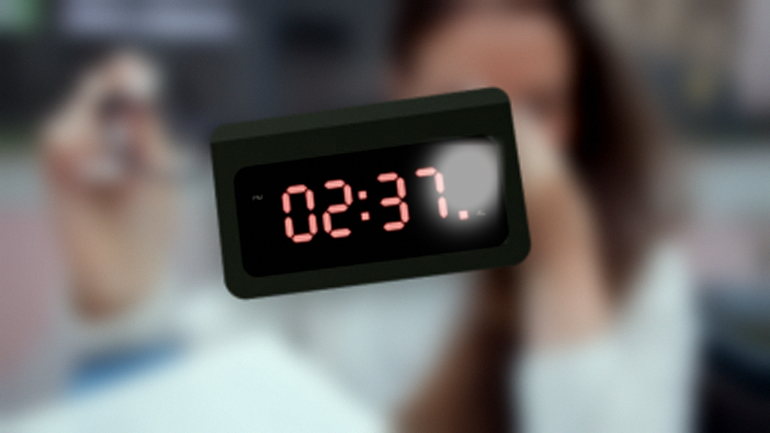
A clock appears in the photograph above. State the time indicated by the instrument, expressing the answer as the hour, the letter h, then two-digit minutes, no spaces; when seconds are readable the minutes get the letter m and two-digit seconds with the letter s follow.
2h37
